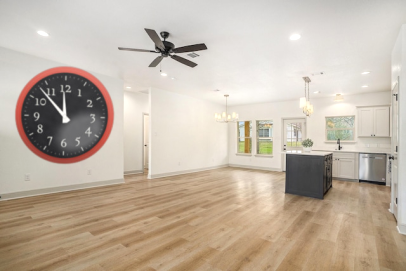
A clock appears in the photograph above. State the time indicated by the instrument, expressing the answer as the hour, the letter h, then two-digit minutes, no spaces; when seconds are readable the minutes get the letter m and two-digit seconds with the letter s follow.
11h53
